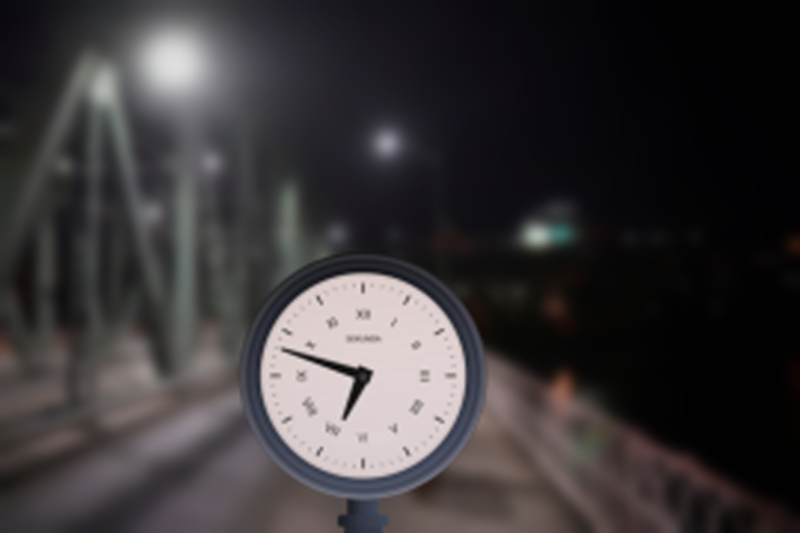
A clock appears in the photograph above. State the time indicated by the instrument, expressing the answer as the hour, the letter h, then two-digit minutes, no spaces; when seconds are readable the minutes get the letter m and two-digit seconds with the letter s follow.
6h48
